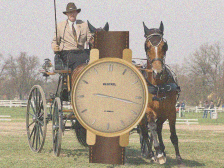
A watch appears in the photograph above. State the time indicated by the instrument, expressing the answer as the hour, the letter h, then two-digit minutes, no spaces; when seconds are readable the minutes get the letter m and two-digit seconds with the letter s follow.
9h17
